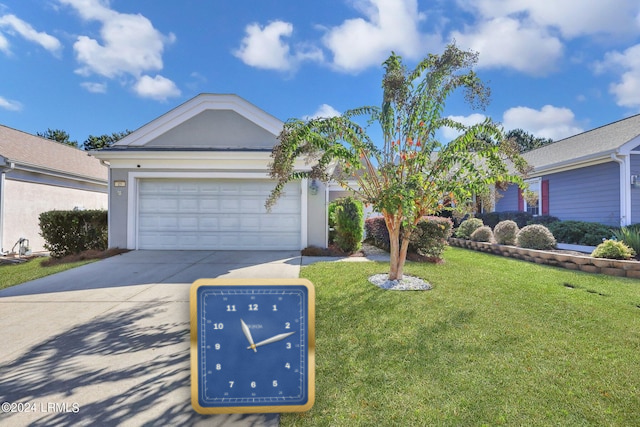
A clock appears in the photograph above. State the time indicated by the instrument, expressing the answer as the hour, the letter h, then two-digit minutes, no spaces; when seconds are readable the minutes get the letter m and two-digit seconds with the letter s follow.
11h12
